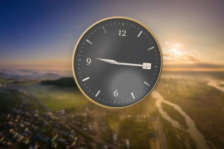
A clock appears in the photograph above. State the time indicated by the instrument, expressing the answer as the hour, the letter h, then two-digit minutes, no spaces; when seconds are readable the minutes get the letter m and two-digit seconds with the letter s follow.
9h15
